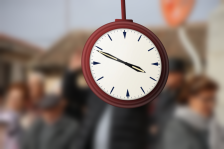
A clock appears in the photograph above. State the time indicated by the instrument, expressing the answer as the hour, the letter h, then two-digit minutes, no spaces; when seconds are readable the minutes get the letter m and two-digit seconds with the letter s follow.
3h49
